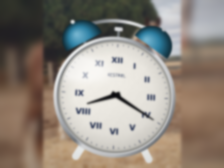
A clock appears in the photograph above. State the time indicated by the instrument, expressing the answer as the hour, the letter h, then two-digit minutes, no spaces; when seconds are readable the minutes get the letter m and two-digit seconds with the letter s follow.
8h20
